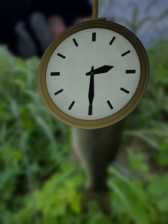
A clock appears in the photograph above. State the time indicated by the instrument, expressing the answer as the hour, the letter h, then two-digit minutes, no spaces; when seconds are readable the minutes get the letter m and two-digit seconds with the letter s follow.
2h30
